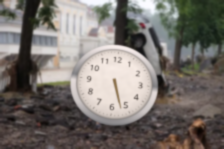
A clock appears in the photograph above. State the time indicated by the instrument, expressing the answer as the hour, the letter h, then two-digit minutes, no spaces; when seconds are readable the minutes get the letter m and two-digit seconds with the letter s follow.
5h27
